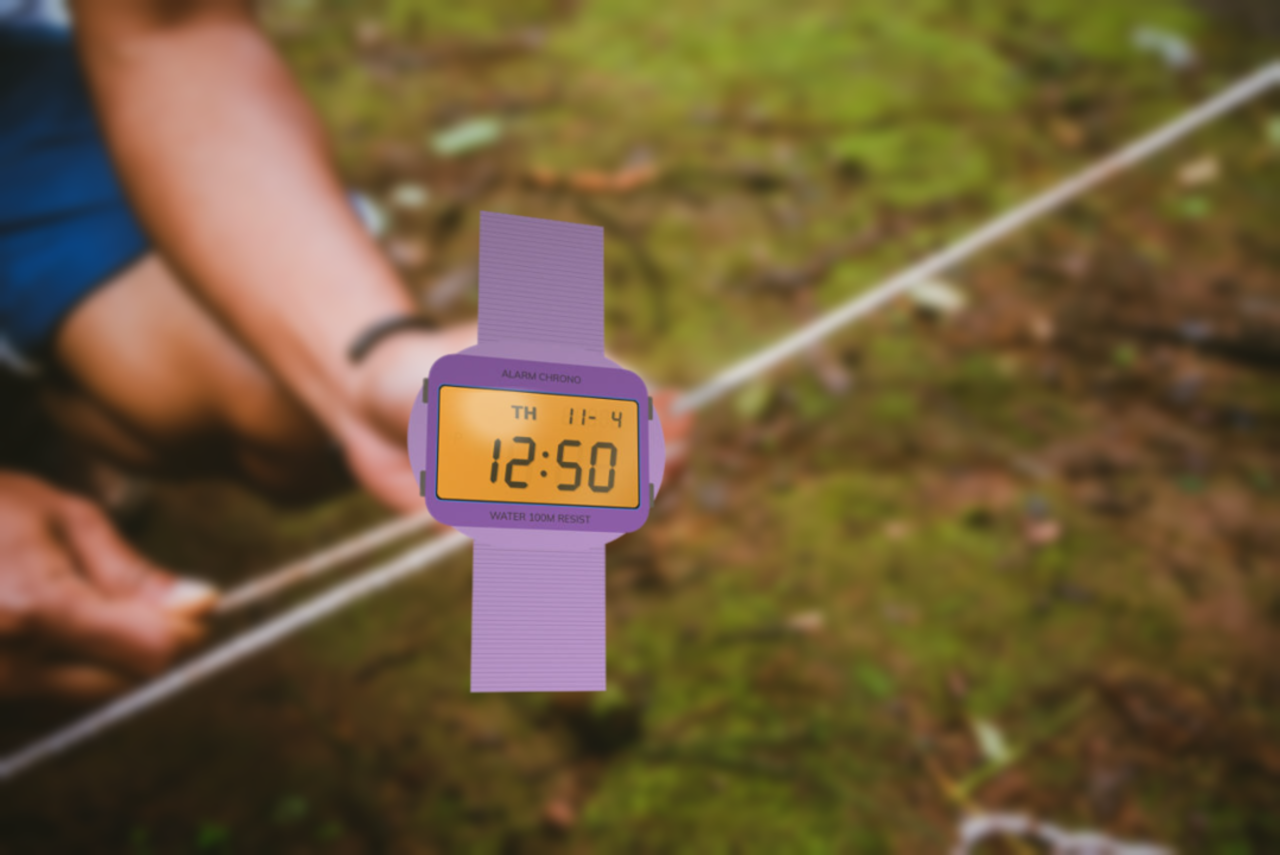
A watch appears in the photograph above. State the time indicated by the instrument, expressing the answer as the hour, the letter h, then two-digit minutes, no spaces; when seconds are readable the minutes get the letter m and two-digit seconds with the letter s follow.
12h50
